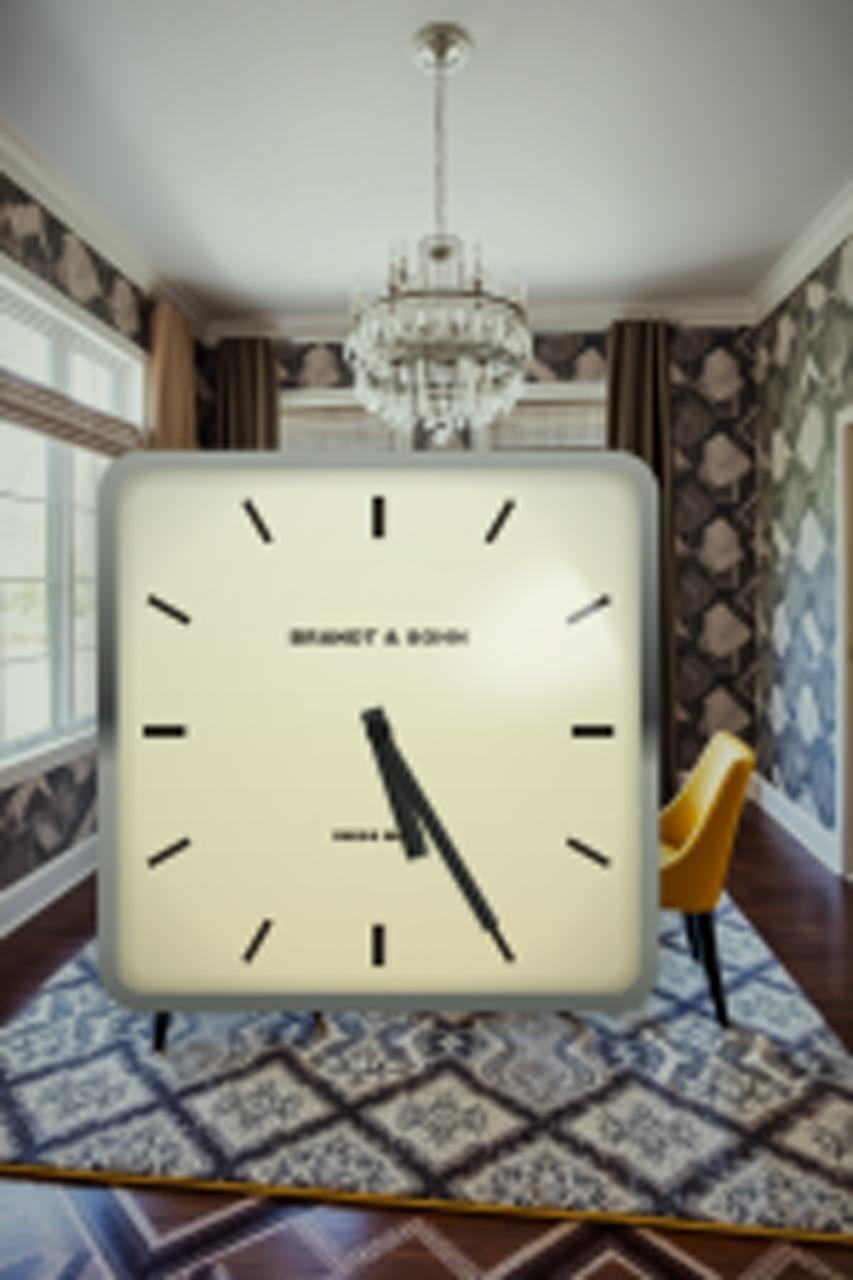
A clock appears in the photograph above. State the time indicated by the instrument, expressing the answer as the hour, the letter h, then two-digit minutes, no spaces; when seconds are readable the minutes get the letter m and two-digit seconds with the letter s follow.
5h25
